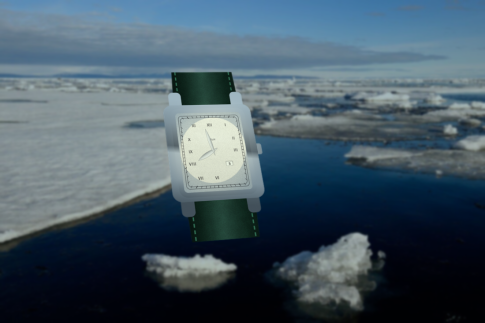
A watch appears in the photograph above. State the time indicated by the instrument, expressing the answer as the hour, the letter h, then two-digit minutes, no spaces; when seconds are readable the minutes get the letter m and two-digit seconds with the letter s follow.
7h58
